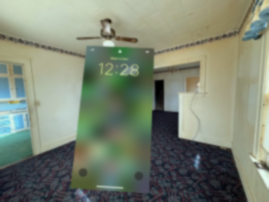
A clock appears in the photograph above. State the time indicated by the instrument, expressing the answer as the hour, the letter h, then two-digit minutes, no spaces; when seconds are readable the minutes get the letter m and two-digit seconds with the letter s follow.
12h28
